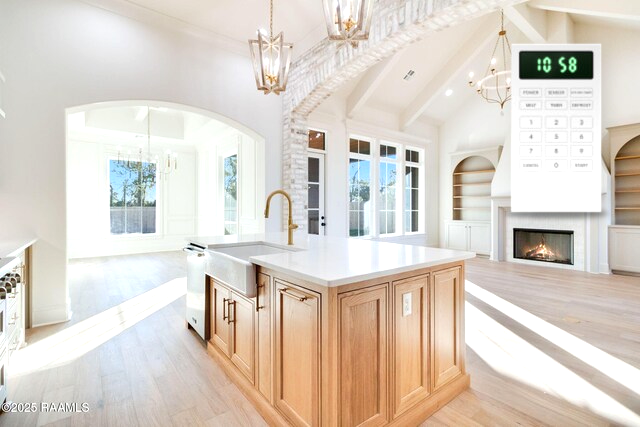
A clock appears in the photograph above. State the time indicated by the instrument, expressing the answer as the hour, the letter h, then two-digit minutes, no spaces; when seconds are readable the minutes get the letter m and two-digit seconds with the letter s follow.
10h58
